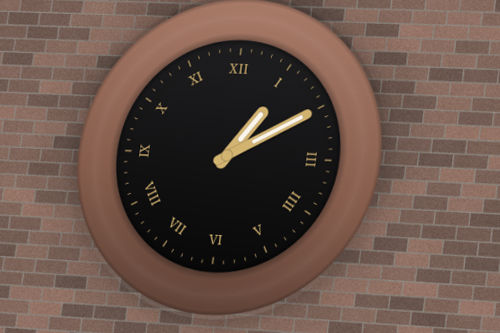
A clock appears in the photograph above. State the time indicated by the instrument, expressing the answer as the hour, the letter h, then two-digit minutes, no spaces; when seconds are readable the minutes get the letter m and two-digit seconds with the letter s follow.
1h10
